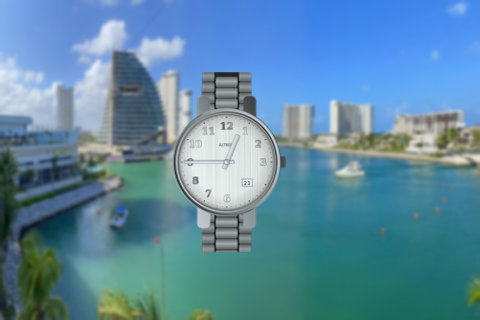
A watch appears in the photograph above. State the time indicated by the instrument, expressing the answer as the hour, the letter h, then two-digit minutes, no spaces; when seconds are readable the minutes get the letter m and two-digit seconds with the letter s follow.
12h45
